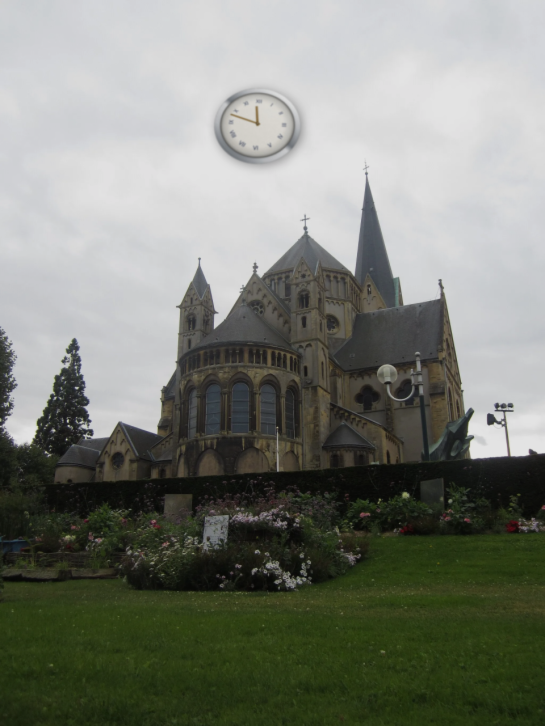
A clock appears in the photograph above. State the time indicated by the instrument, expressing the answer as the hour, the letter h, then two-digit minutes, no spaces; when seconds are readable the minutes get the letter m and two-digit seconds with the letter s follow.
11h48
